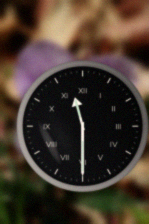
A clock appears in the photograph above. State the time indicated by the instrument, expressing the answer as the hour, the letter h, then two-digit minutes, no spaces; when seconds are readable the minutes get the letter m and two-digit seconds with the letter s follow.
11h30
